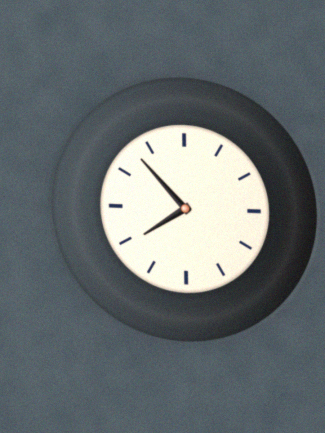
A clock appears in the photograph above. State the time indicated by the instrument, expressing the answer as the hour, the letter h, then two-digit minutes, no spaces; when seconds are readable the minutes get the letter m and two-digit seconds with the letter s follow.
7h53
